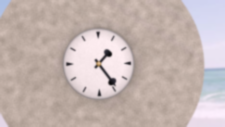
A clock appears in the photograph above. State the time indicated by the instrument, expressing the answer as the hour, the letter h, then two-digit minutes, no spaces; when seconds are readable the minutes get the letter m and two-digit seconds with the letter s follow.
1h24
